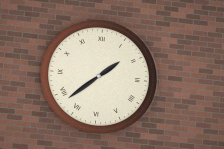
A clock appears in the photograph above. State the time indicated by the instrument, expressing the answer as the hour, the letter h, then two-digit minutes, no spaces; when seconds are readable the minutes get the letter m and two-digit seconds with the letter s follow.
1h38
